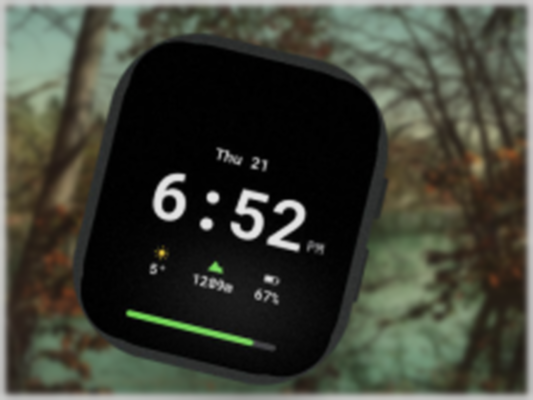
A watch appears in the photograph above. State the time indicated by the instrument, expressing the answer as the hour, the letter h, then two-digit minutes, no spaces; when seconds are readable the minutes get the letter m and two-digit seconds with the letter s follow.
6h52
